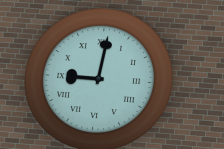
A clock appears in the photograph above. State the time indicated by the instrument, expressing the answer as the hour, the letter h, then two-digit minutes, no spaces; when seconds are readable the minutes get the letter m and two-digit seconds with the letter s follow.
9h01
